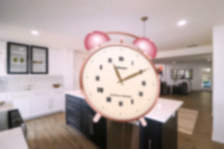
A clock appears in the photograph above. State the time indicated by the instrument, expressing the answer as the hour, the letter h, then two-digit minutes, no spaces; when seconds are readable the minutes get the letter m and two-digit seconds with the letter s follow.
11h10
